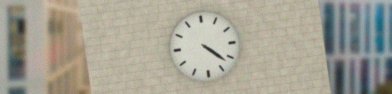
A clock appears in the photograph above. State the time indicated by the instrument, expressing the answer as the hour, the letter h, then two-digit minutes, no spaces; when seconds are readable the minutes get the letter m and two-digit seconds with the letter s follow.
4h22
